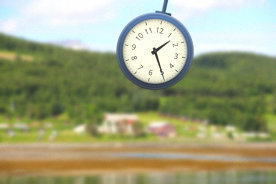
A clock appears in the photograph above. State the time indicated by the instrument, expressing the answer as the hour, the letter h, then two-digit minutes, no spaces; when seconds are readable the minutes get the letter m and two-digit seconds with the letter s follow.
1h25
